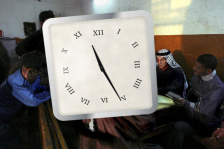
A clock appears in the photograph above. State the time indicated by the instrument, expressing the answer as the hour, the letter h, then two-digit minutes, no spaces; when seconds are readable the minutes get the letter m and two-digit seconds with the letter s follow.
11h26
